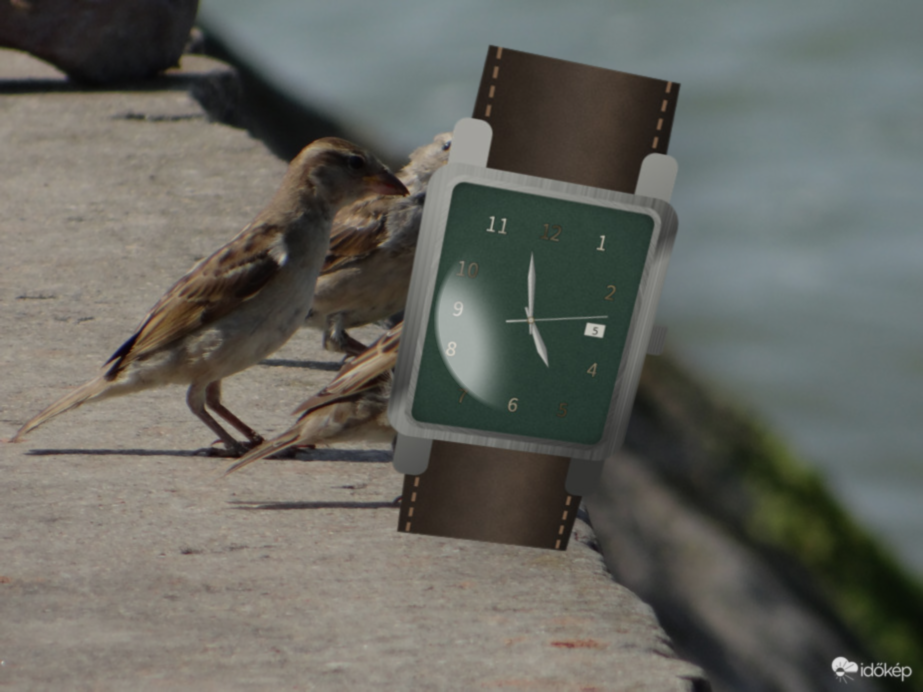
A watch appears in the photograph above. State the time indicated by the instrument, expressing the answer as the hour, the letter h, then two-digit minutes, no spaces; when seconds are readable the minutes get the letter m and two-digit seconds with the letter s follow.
4h58m13s
